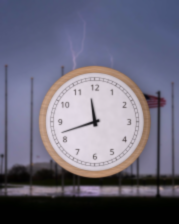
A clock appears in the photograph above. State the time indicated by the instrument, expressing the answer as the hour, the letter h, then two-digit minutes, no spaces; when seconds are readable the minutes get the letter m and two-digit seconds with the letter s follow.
11h42
